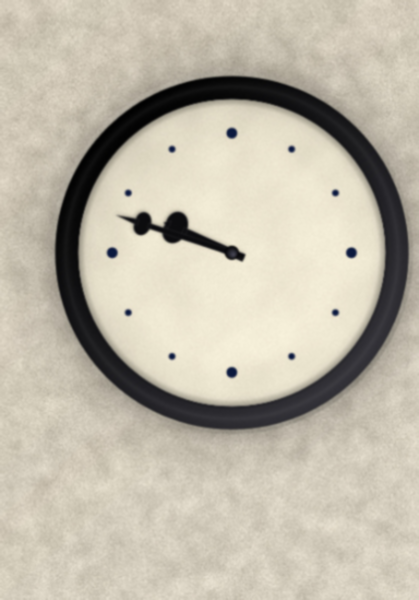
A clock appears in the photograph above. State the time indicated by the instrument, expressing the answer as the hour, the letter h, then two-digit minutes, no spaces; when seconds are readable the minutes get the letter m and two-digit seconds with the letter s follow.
9h48
